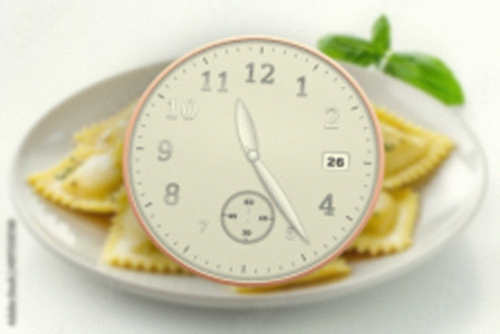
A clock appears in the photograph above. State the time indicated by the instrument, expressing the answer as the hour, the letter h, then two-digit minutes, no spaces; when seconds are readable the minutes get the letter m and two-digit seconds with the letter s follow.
11h24
